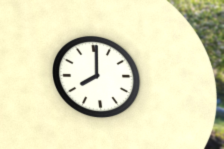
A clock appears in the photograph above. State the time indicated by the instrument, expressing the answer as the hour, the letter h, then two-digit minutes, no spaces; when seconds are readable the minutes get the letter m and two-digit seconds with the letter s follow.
8h01
